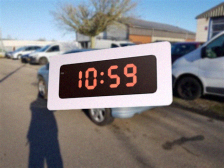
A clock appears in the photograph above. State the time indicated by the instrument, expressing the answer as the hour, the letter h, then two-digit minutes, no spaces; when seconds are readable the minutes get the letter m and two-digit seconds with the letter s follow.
10h59
